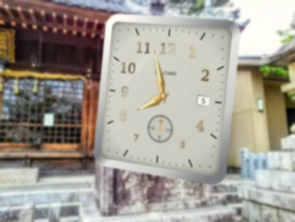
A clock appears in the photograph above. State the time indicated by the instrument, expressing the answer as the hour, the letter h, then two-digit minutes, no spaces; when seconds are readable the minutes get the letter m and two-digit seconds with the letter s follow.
7h57
